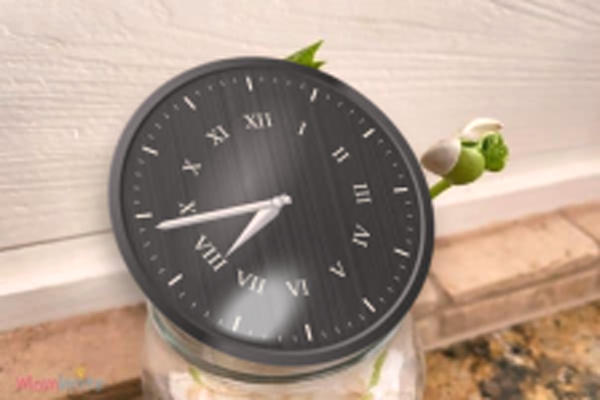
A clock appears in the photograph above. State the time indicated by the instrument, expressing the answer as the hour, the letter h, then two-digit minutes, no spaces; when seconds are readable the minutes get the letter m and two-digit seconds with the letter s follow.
7h44
